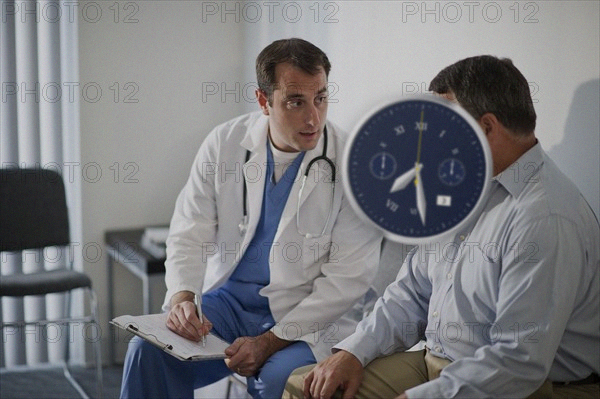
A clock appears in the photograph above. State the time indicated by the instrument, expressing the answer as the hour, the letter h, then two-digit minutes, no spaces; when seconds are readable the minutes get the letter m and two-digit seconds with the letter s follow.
7h28
